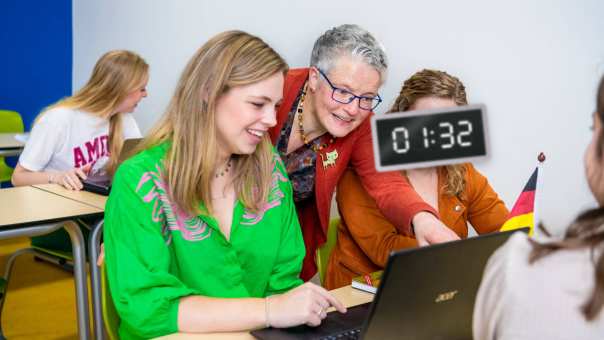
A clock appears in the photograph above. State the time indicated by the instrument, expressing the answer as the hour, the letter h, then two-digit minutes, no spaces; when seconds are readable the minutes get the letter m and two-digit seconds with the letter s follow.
1h32
